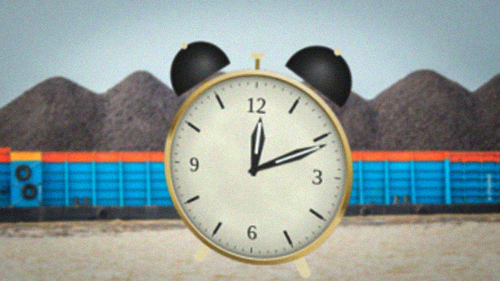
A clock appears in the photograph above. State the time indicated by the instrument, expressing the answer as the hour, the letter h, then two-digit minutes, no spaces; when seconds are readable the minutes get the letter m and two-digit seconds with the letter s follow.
12h11
